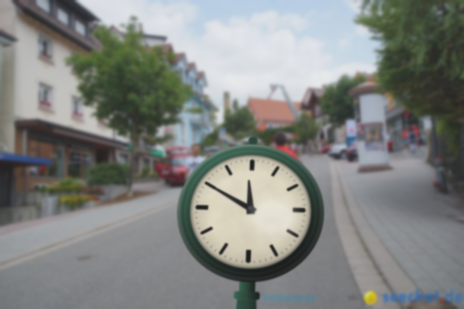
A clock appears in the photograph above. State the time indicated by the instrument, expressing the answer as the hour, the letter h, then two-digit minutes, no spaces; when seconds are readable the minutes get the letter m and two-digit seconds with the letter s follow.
11h50
